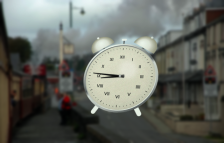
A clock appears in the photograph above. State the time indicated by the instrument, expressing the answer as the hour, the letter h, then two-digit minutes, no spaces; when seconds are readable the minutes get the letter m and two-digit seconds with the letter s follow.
8h46
